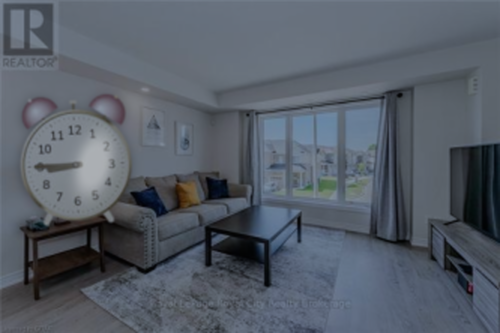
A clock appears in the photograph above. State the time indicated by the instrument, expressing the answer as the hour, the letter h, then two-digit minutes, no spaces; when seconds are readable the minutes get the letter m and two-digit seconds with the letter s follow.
8h45
